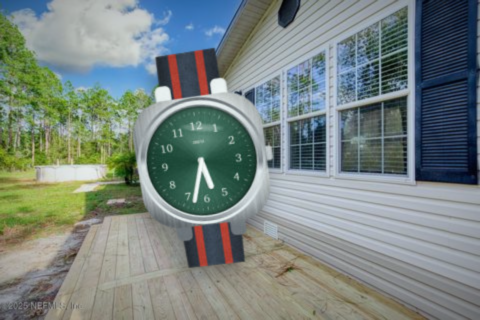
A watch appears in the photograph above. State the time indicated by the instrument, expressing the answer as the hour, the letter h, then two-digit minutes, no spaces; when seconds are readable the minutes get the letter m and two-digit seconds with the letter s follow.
5h33
